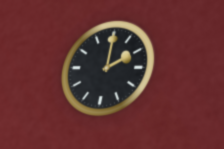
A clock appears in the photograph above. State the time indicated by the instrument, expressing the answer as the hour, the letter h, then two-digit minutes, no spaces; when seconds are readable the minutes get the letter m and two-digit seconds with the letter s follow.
2h00
